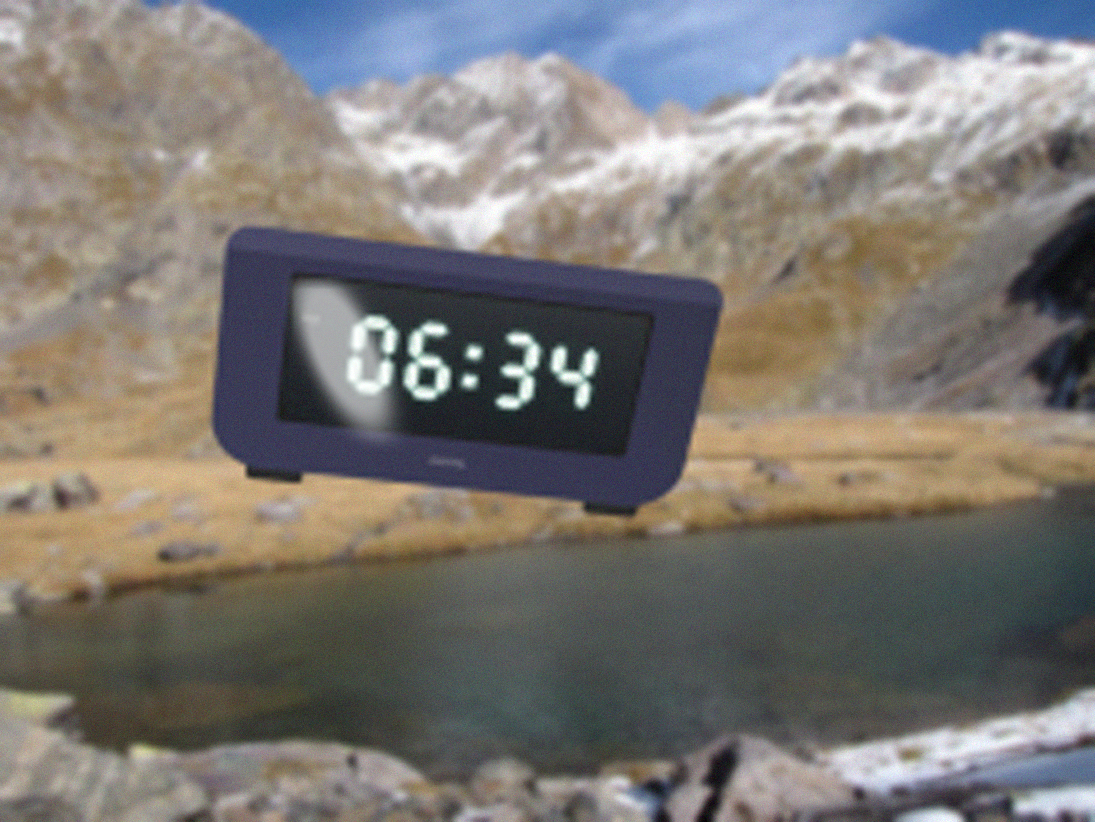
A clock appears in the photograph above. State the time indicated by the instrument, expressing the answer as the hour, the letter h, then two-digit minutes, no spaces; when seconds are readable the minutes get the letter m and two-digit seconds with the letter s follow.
6h34
